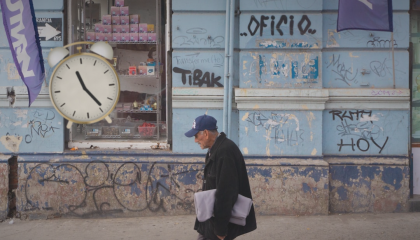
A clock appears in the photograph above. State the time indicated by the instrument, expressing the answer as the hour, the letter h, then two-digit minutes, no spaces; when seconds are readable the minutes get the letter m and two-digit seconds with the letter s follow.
11h24
